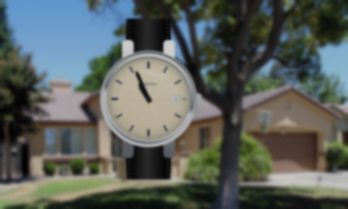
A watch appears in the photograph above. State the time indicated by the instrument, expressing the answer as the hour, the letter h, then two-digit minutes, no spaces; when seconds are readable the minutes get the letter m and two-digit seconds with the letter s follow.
10h56
